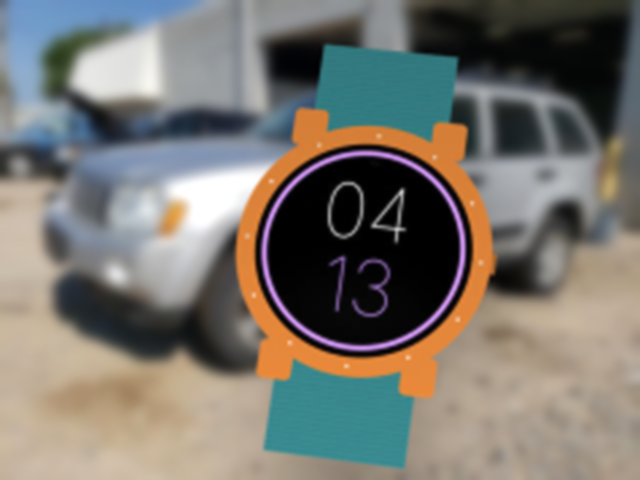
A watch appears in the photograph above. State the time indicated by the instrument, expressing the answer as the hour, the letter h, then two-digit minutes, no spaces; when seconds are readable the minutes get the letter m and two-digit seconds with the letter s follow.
4h13
